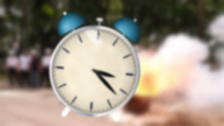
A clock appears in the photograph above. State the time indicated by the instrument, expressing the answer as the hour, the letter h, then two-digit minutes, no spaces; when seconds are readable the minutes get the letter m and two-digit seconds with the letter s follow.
3h22
